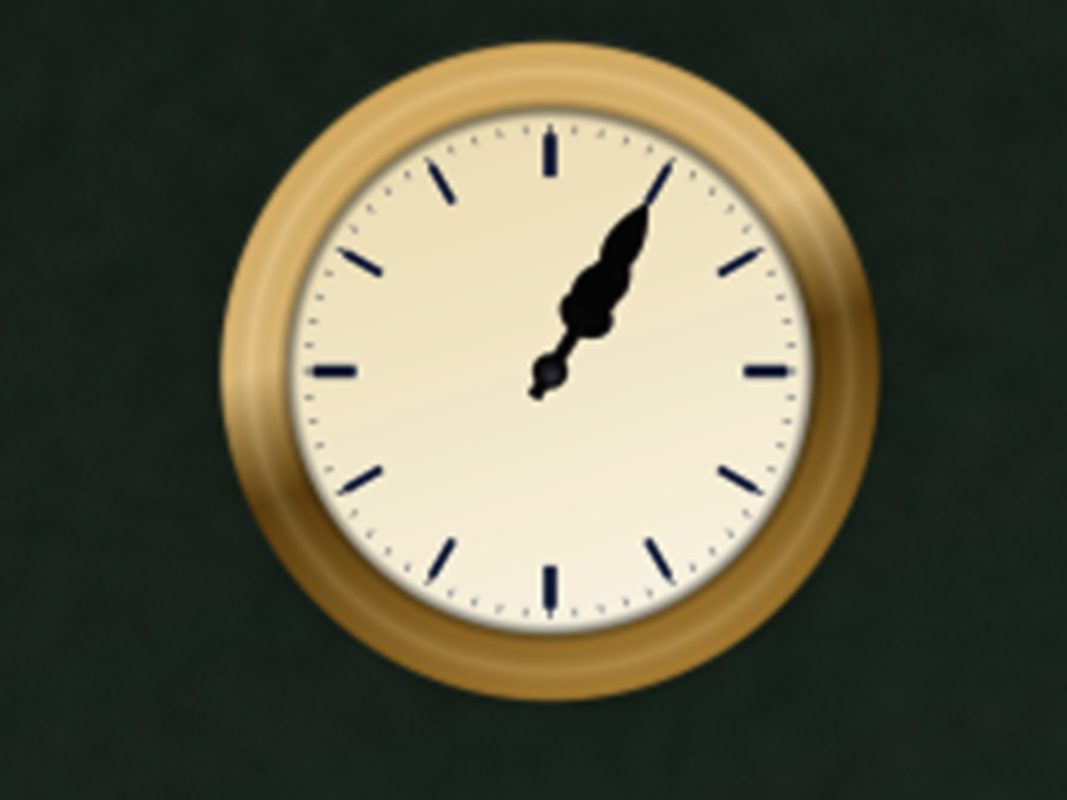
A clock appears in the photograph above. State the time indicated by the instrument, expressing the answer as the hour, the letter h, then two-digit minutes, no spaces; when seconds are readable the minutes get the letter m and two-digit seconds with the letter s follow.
1h05
